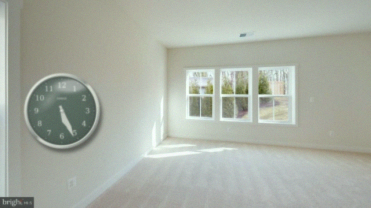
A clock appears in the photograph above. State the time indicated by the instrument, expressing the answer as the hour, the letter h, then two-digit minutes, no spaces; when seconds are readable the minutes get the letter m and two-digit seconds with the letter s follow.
5h26
